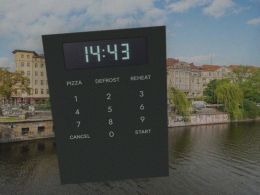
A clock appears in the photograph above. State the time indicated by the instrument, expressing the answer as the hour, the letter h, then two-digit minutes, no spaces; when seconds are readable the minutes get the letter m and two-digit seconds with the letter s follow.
14h43
